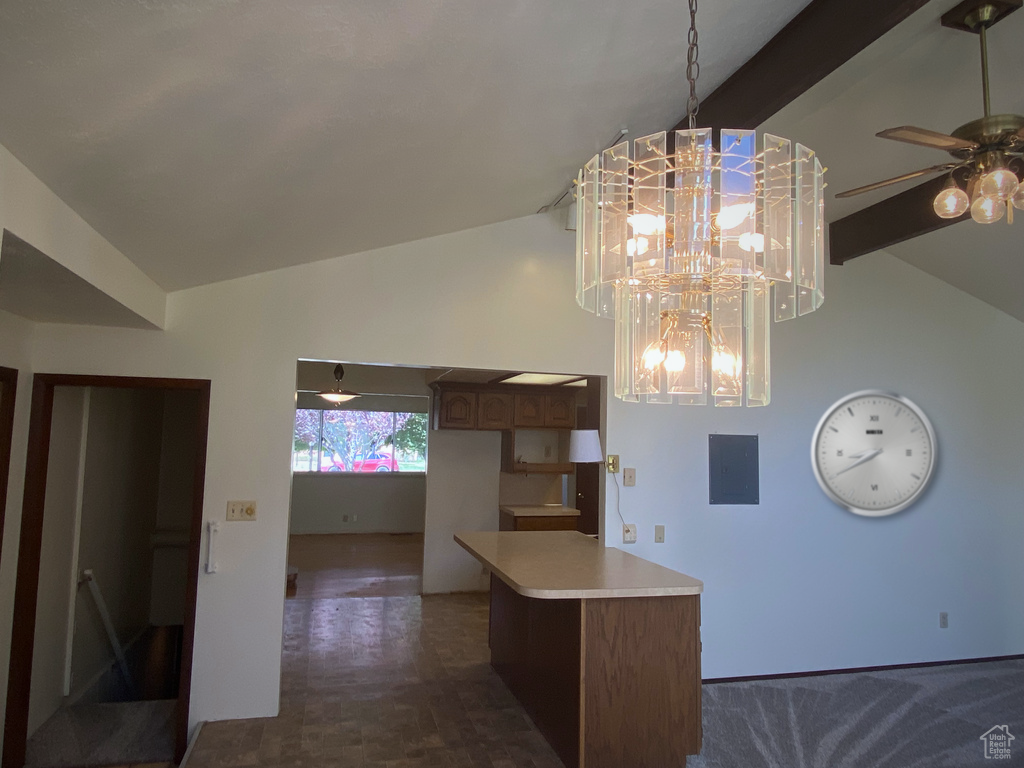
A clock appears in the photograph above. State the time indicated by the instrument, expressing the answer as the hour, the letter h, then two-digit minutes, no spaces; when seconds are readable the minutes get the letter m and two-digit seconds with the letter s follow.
8h40
